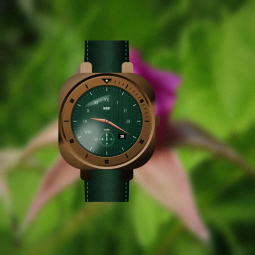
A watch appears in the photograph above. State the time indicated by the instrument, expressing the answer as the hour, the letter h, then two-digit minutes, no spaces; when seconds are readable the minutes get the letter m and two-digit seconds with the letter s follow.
9h20
